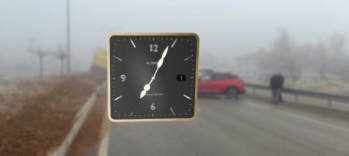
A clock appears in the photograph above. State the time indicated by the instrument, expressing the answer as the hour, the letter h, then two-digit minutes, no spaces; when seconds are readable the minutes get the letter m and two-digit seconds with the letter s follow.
7h04
